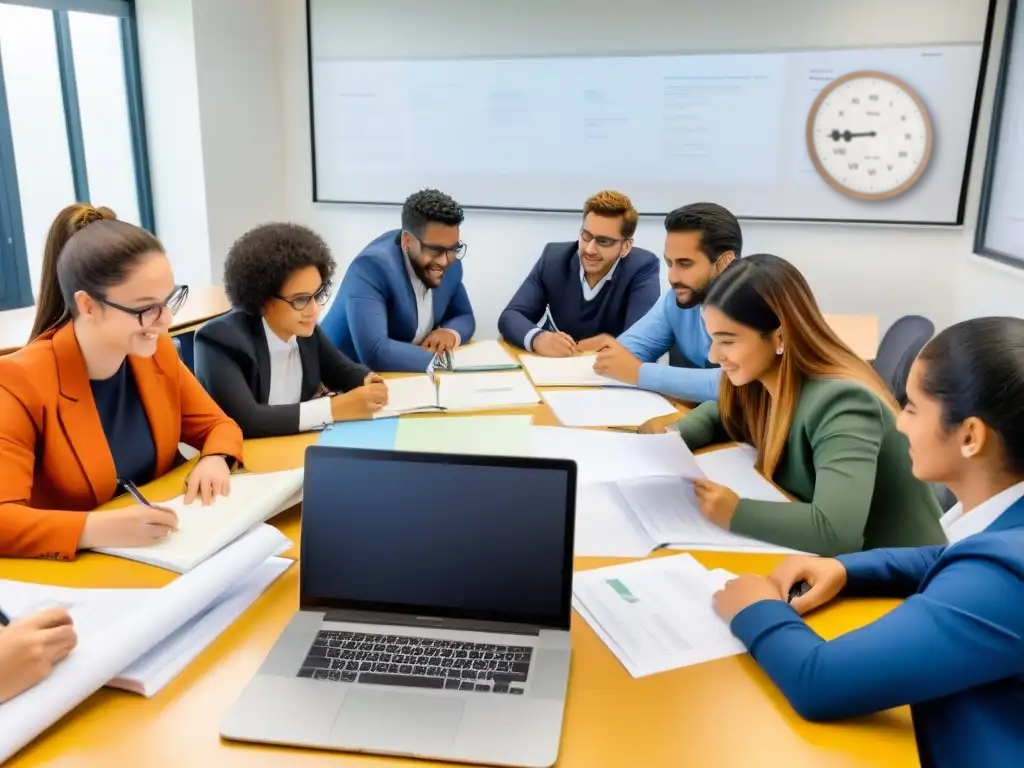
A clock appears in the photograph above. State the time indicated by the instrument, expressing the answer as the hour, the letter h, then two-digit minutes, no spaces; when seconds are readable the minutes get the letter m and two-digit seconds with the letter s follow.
8h44
